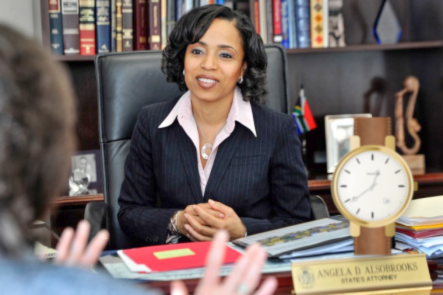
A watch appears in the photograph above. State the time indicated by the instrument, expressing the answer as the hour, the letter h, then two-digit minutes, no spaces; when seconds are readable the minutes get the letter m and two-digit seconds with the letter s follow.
12h39
